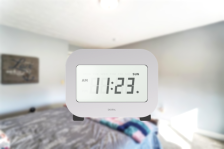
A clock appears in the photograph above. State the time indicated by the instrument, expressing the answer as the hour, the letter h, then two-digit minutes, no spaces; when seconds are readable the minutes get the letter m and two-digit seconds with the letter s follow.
11h23
